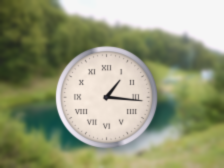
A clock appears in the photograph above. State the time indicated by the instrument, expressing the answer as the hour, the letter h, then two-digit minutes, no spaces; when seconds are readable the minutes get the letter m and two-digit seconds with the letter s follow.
1h16
